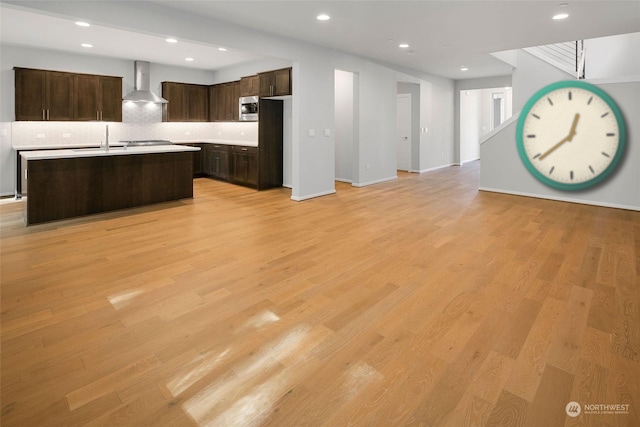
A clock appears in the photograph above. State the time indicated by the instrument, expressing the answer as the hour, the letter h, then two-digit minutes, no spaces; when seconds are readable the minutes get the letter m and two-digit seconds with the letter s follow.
12h39
